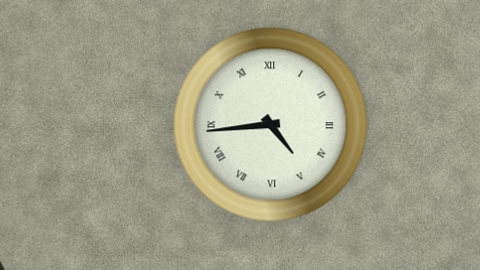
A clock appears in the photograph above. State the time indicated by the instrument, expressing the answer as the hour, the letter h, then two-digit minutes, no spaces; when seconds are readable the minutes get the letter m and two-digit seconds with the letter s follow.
4h44
